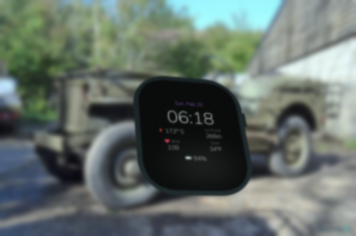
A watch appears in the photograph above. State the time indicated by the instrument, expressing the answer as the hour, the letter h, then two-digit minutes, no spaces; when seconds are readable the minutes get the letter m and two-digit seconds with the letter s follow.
6h18
